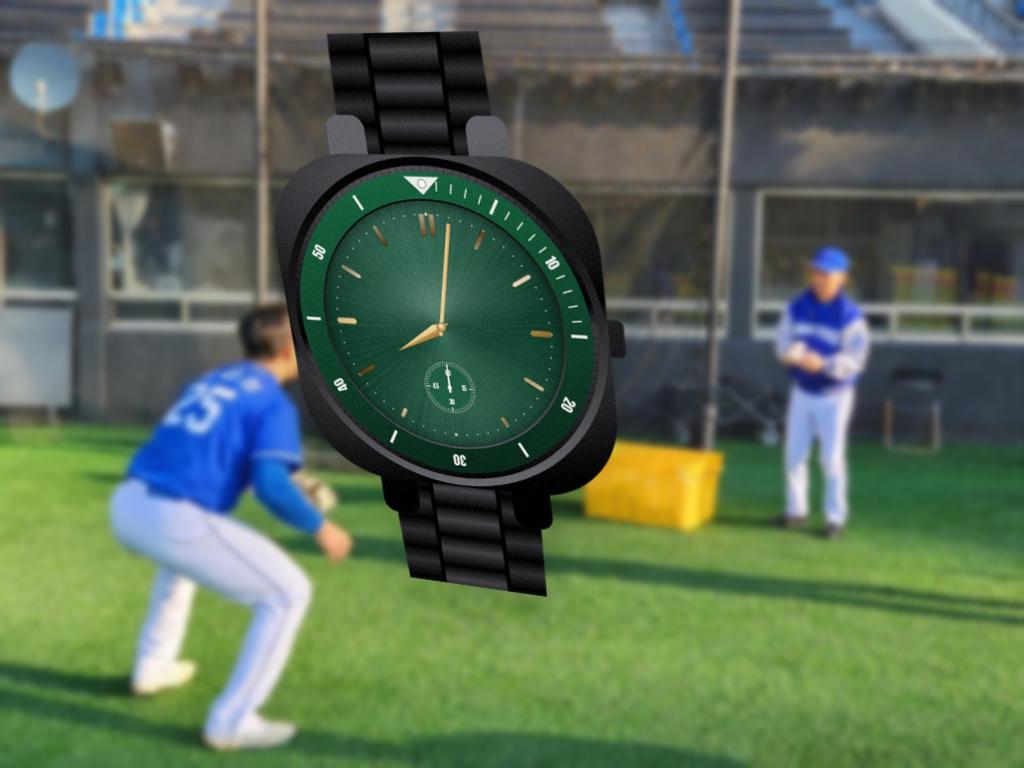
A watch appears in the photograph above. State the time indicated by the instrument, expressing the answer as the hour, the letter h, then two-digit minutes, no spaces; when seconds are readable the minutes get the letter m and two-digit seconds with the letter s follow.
8h02
